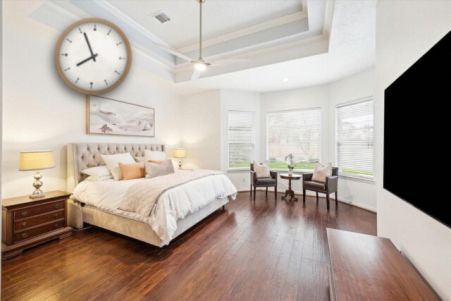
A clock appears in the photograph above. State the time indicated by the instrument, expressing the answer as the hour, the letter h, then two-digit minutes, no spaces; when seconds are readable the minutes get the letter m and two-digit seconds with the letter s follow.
7h56
